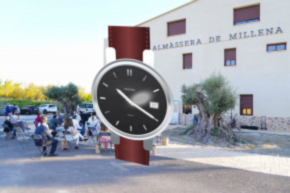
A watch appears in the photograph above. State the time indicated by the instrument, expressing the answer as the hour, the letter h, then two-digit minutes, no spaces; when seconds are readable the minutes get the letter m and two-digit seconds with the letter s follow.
10h20
